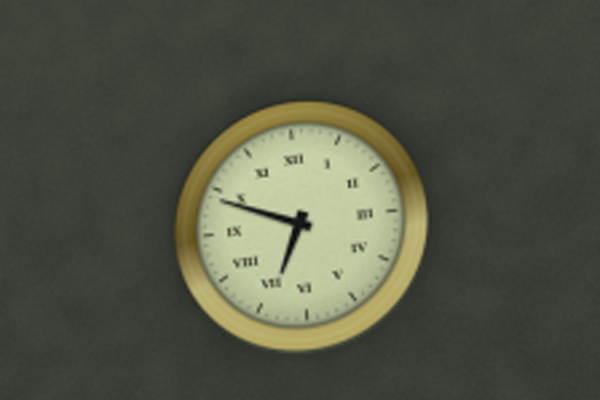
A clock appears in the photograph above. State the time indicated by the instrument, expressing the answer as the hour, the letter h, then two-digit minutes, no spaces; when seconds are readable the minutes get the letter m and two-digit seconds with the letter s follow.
6h49
